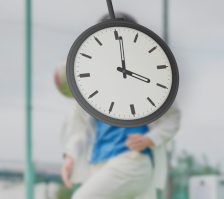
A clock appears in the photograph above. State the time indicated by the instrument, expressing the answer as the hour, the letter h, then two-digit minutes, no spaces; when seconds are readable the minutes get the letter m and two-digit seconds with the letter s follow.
4h01
